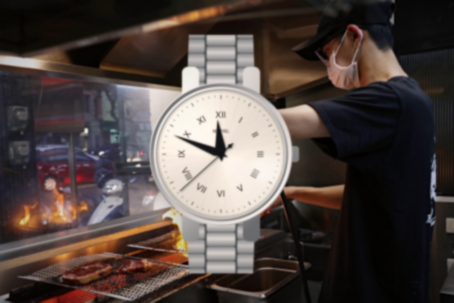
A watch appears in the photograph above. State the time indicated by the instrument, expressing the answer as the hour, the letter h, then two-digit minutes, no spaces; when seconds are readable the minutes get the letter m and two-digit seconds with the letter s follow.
11h48m38s
